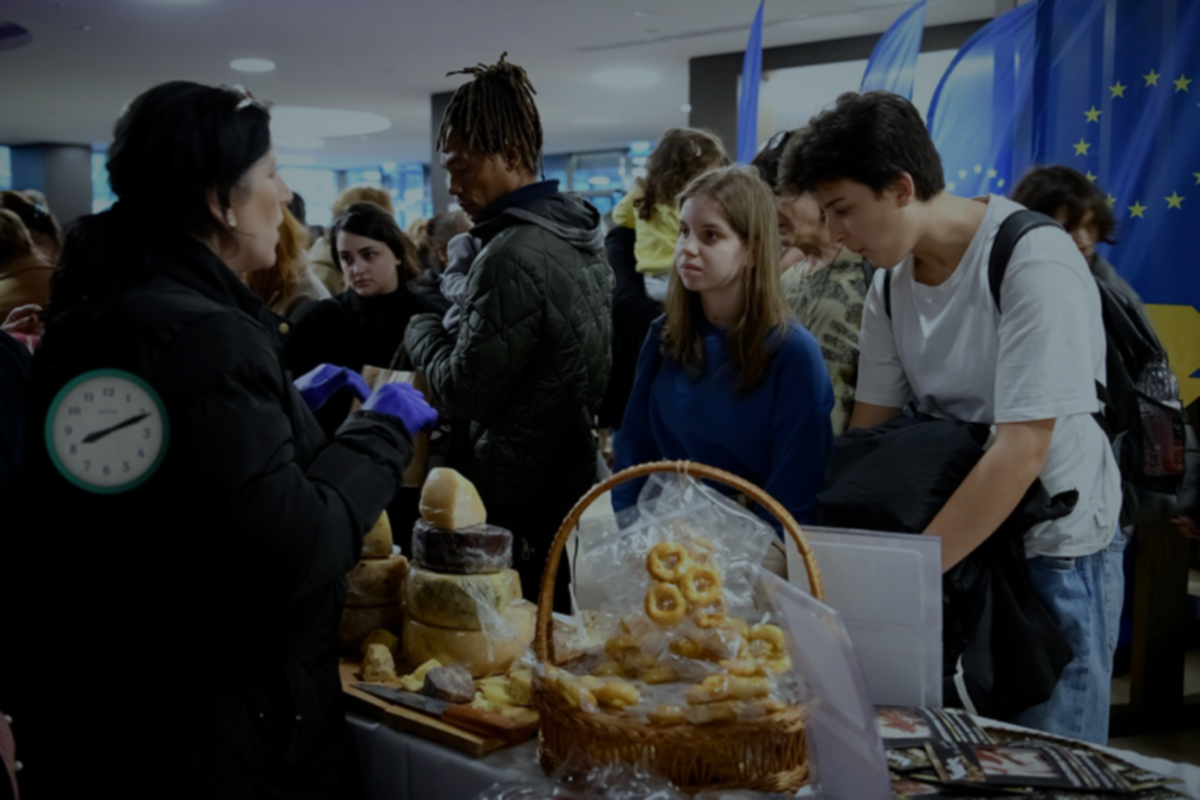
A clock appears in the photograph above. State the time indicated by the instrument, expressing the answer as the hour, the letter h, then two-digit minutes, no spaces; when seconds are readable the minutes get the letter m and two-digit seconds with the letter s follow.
8h11
